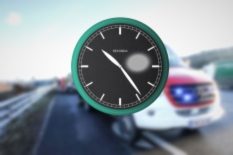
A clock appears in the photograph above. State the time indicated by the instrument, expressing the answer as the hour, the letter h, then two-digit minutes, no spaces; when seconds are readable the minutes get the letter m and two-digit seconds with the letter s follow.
10h24
